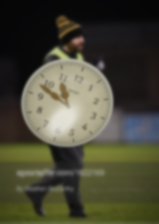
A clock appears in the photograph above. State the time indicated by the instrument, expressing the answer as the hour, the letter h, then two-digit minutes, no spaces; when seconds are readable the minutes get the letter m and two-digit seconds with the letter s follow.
10h48
